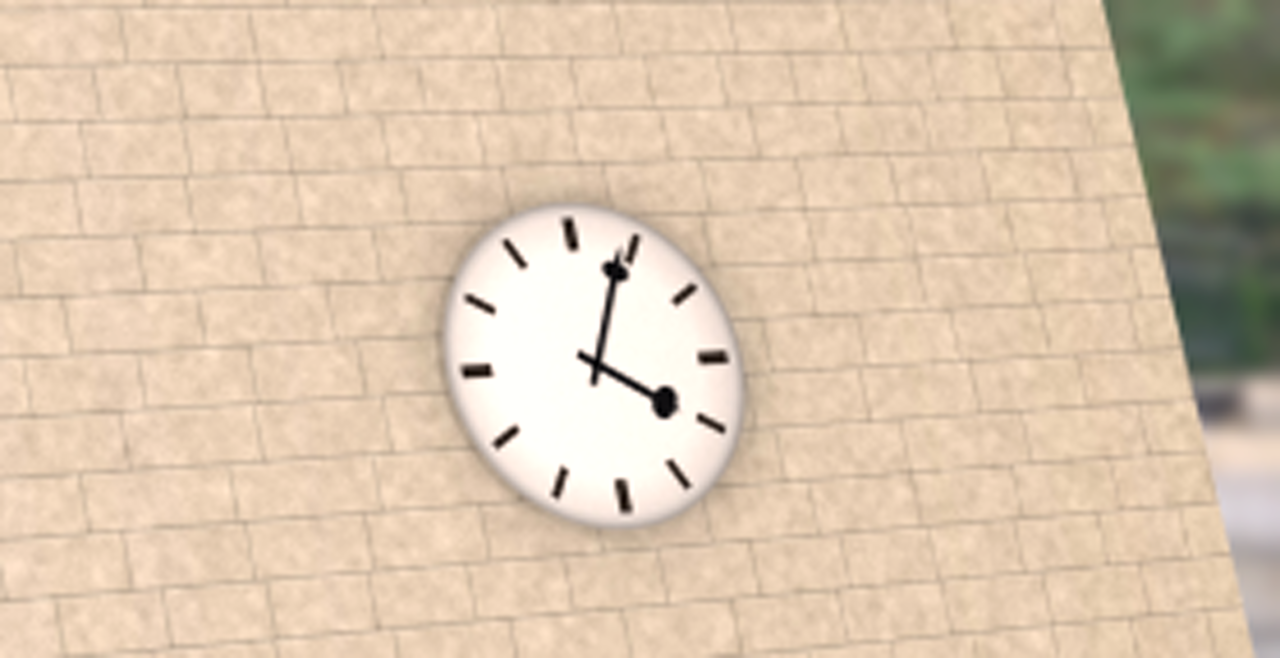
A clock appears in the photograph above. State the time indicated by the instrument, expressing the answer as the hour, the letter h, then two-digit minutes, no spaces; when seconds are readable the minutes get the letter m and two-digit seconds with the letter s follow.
4h04
